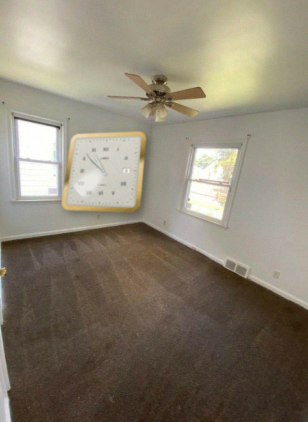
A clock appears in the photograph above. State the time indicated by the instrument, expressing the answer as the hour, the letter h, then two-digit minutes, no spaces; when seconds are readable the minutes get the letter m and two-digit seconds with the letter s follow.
10h52
